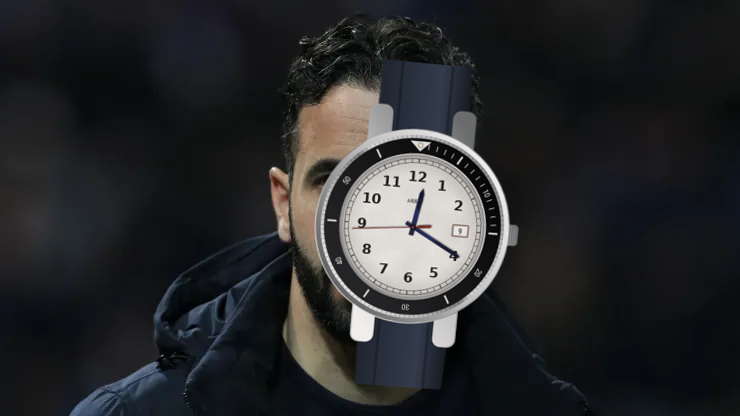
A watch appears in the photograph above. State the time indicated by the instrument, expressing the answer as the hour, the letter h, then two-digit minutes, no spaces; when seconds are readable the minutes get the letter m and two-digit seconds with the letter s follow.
12h19m44s
